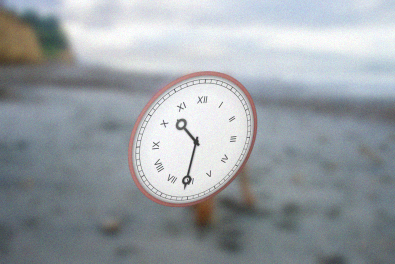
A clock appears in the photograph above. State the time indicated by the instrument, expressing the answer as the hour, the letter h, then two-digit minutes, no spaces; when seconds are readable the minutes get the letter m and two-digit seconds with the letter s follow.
10h31
